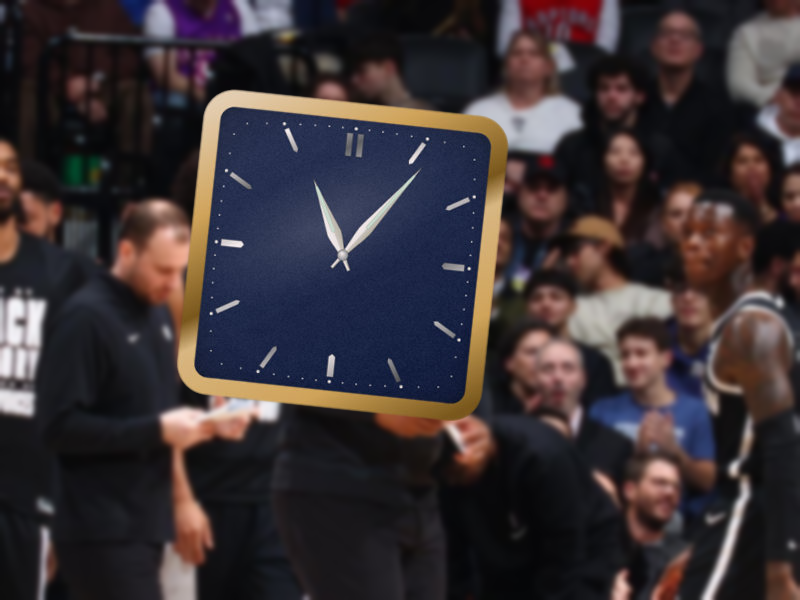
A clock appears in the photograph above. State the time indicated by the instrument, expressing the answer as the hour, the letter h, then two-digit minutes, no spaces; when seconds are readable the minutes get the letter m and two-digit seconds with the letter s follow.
11h06
